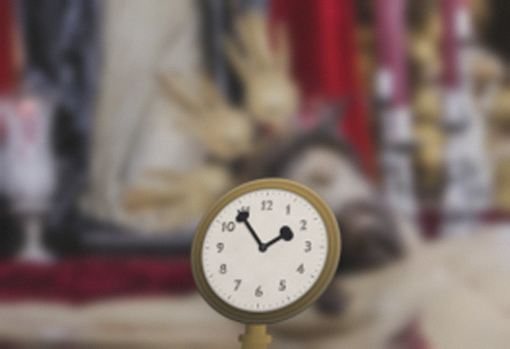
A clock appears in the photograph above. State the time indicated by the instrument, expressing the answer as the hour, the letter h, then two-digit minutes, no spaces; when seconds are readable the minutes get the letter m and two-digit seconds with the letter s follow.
1h54
